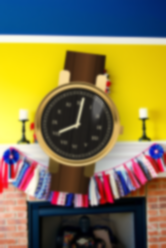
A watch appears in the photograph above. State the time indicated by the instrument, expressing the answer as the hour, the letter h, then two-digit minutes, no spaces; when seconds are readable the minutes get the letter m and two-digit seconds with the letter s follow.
8h01
